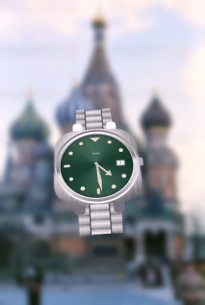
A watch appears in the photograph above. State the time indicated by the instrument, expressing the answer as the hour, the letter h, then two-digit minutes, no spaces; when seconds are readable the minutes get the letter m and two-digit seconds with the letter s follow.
4h29
